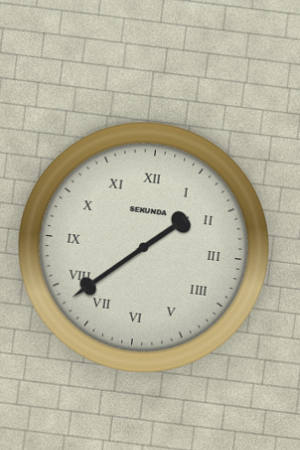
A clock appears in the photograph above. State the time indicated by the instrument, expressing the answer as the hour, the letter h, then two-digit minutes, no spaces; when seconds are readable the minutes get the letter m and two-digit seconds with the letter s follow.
1h38
